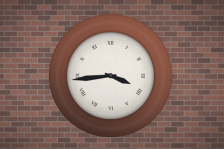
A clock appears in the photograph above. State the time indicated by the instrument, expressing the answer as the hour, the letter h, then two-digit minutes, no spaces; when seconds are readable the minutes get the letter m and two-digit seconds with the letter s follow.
3h44
